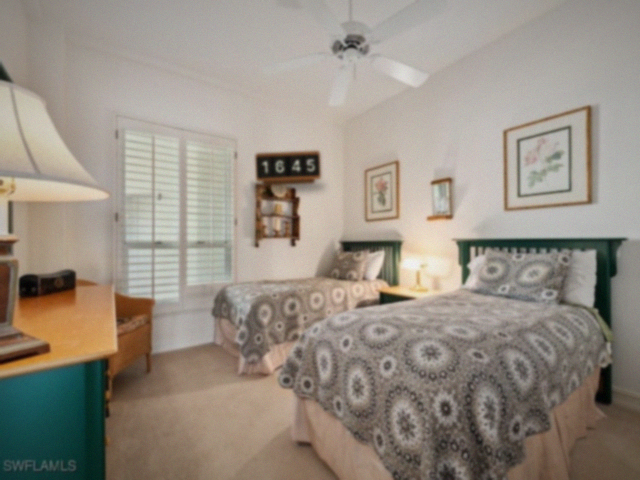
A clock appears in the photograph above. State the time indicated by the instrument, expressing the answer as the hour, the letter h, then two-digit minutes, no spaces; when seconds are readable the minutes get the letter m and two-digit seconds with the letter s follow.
16h45
